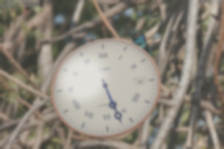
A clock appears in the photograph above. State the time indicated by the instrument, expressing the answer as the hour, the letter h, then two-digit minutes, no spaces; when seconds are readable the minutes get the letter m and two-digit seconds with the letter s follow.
5h27
